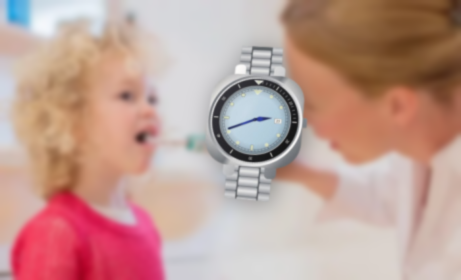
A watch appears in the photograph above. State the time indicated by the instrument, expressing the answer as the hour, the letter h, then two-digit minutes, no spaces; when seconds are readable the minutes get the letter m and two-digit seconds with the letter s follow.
2h41
